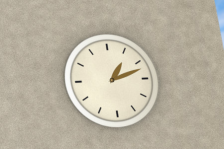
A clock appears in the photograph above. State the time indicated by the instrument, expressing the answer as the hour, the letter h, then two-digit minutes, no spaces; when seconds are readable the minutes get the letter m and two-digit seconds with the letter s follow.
1h12
